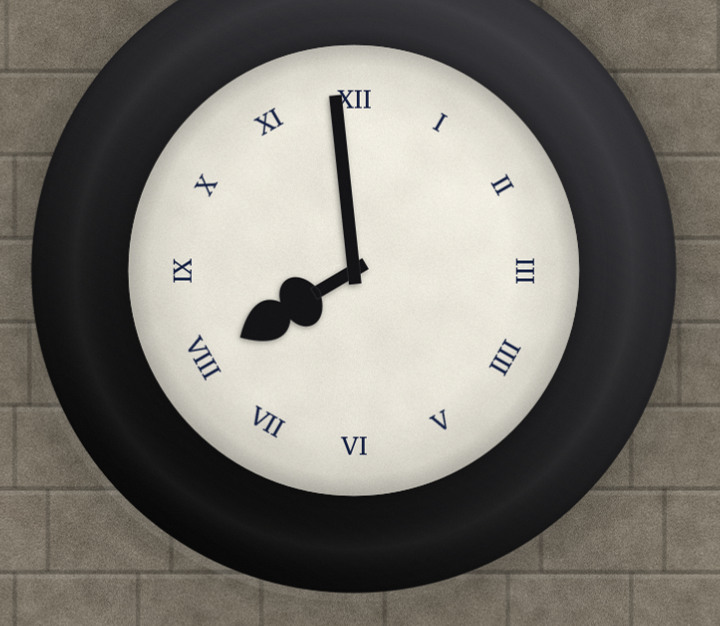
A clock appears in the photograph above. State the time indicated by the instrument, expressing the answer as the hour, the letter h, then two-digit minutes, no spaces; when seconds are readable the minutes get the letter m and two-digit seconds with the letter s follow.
7h59
